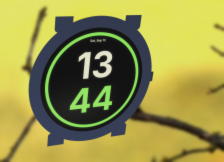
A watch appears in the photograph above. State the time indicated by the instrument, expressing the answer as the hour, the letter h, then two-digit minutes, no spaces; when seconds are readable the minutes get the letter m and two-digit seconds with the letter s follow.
13h44
